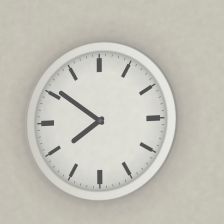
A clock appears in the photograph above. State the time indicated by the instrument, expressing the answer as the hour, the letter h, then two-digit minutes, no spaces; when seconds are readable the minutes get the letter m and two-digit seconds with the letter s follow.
7h51
